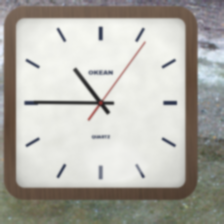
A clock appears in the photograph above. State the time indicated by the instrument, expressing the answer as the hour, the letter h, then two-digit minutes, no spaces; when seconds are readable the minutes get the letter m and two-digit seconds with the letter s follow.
10h45m06s
